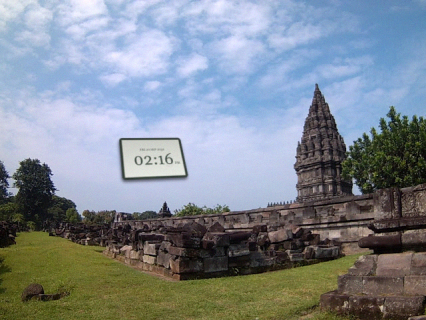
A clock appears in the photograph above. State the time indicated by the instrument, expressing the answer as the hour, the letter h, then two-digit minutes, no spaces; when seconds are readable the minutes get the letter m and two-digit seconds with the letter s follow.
2h16
